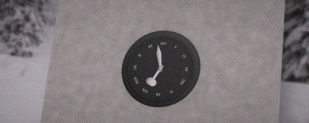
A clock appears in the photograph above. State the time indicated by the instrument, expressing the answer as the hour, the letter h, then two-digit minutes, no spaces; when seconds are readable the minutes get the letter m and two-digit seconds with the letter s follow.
6h58
